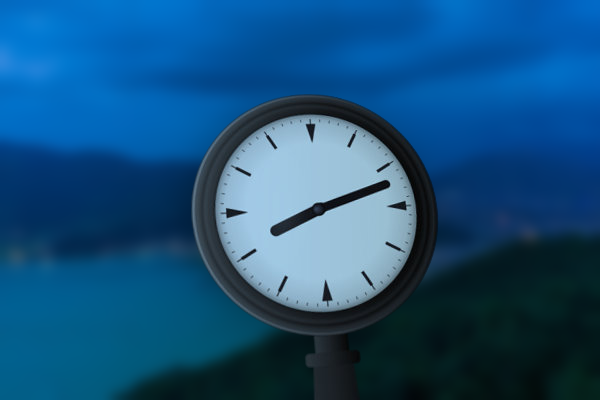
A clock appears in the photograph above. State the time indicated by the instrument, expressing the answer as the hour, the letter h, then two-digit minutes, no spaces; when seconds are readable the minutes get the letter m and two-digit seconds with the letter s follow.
8h12
